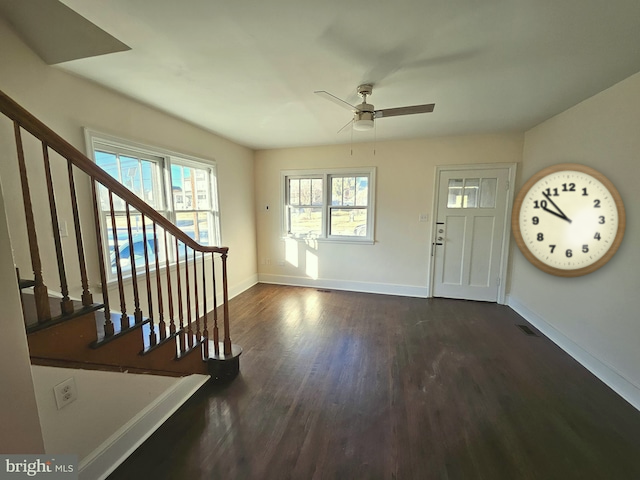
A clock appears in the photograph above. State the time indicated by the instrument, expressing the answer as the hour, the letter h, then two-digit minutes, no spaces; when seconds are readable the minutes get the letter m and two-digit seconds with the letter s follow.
9h53
